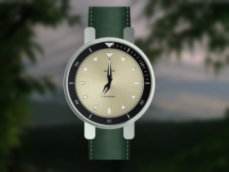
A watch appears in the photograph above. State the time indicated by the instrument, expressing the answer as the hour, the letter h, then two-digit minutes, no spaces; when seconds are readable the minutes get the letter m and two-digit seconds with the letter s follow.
7h00
